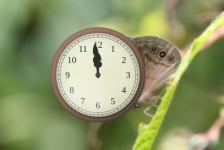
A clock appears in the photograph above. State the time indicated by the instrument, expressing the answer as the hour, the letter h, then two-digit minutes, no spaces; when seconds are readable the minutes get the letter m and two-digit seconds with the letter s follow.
11h59
